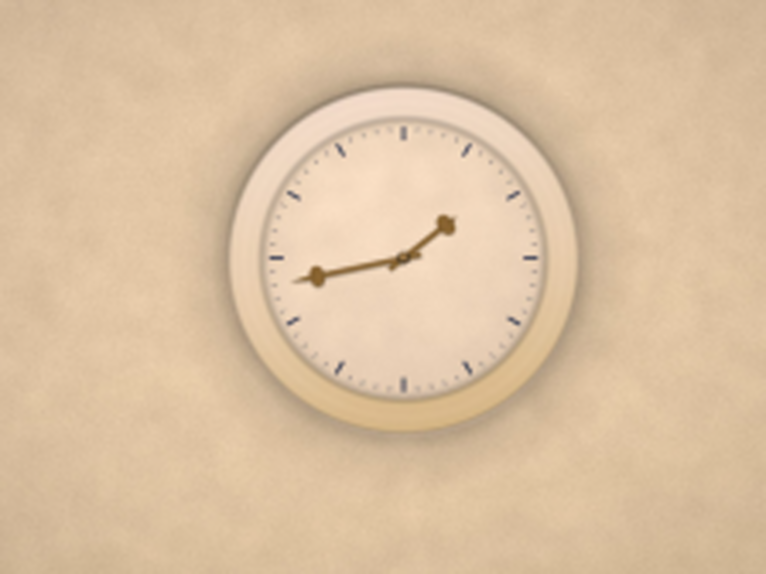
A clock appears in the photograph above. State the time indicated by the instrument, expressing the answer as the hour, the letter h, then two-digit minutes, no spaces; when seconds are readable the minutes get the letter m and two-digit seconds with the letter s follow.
1h43
